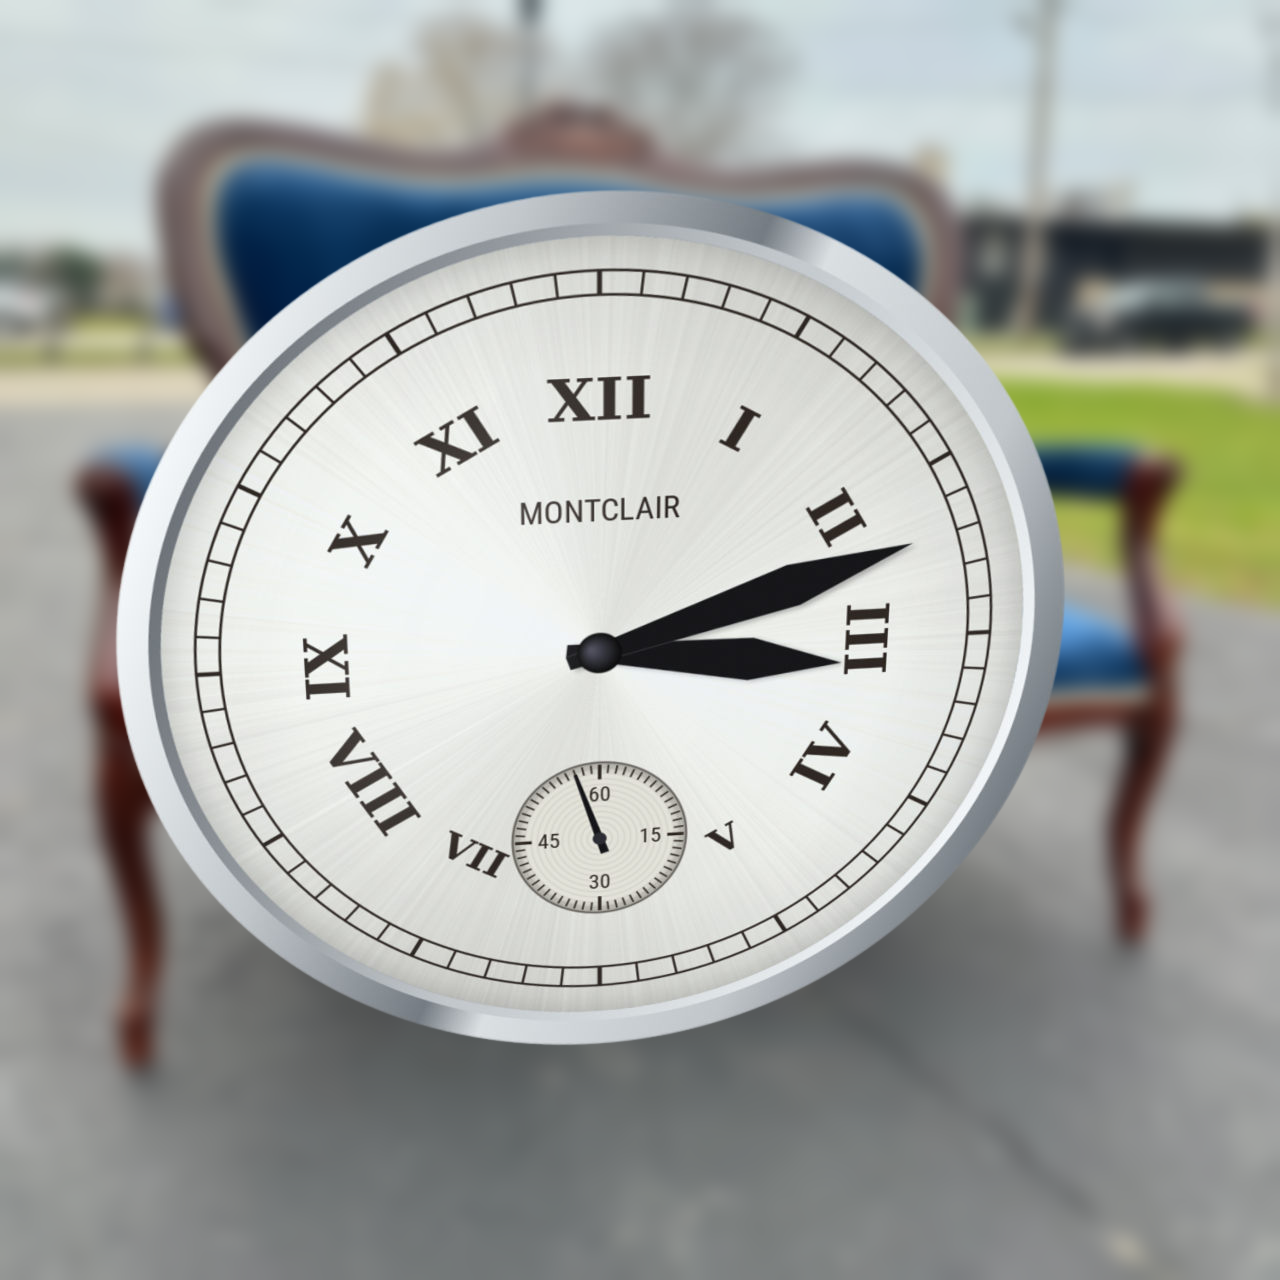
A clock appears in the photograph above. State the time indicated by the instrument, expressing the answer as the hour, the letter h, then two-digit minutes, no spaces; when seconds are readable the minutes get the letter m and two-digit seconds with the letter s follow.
3h11m57s
